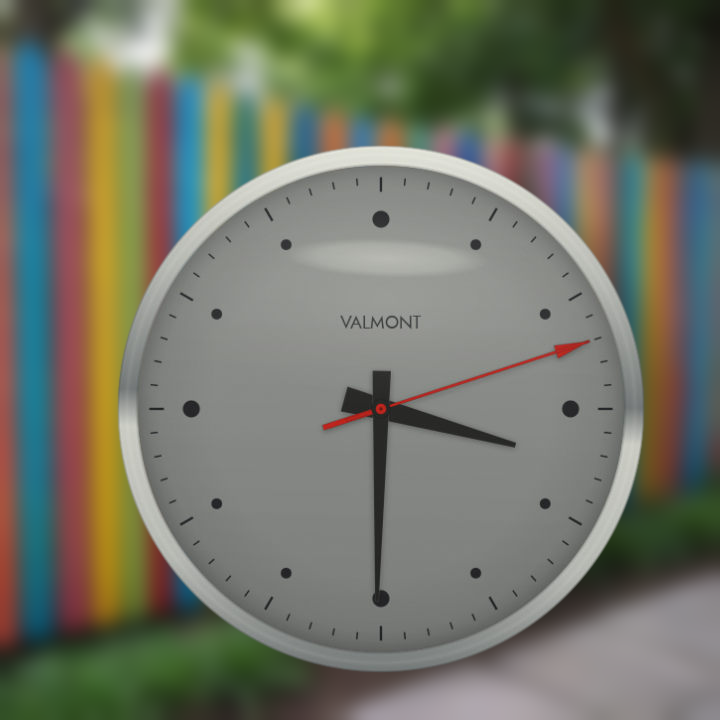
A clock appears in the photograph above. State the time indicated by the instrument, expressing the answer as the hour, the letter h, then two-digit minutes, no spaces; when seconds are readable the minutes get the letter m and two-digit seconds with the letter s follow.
3h30m12s
